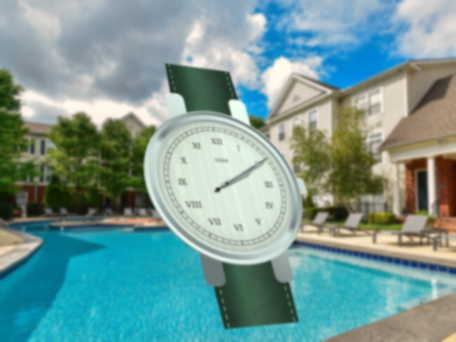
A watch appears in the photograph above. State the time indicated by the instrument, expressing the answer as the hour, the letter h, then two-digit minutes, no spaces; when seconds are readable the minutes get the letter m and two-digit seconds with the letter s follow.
2h10m10s
